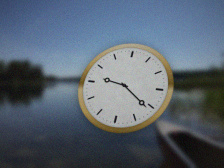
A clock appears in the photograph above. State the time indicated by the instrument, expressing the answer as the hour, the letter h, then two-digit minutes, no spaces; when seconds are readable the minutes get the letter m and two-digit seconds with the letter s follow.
9h21
